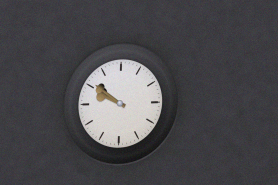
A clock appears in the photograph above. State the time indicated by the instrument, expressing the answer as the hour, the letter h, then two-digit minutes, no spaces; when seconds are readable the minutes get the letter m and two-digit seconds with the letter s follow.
9h51
